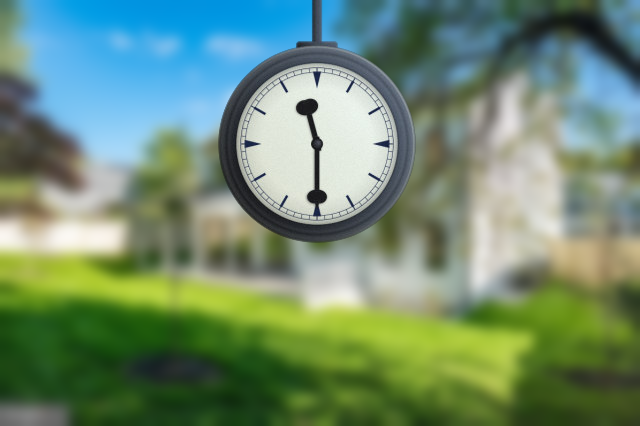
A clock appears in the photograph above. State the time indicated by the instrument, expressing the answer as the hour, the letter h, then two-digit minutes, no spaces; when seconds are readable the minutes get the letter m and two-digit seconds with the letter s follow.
11h30
